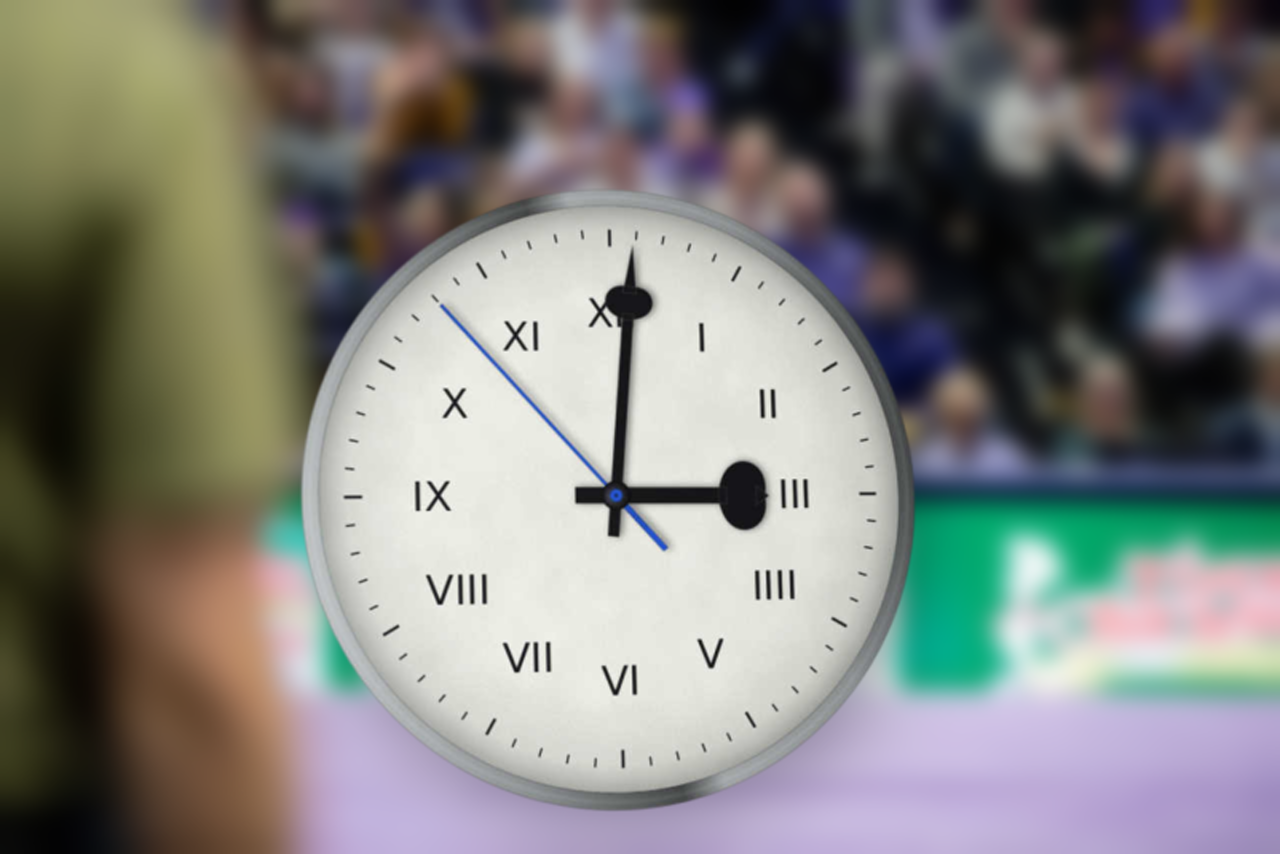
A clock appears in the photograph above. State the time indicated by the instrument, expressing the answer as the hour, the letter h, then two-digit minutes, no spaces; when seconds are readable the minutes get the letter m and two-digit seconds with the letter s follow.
3h00m53s
